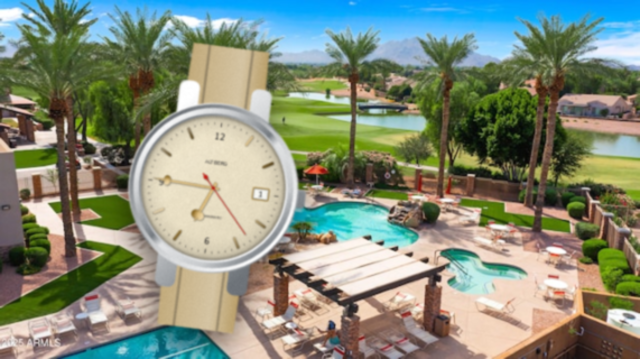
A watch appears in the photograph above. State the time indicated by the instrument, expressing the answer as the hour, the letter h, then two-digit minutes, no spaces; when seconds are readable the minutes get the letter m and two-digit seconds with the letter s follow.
6h45m23s
